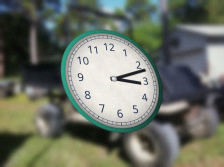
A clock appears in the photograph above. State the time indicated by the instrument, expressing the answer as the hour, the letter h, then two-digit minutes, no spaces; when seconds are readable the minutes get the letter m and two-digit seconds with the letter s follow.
3h12
